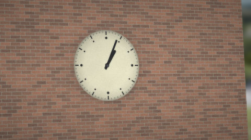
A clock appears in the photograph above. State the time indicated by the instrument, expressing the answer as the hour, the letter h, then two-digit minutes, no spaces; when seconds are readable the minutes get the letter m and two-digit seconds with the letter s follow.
1h04
